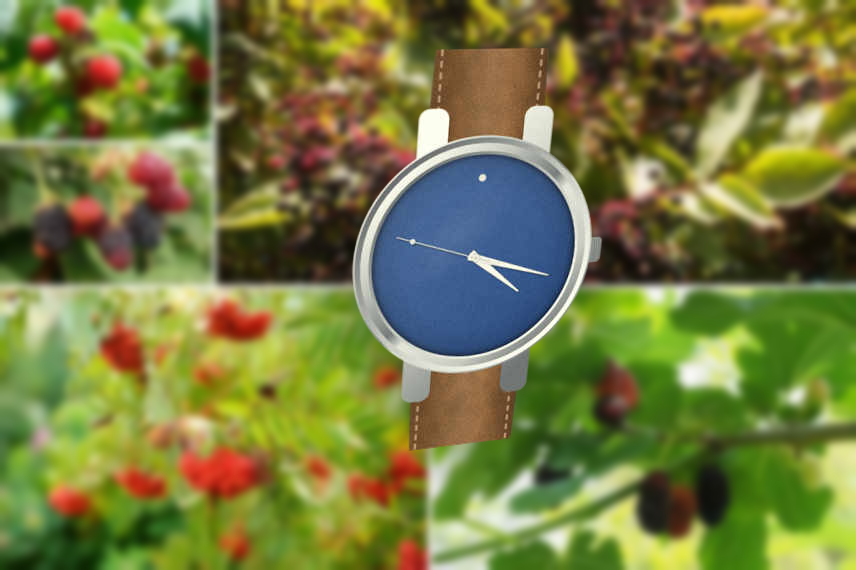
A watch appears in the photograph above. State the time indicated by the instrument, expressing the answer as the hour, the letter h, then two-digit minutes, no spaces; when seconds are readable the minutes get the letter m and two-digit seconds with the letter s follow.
4h17m48s
